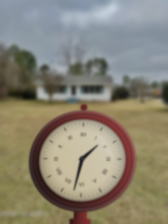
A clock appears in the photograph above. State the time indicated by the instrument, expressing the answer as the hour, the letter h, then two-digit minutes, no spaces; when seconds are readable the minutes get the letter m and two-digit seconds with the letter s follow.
1h32
